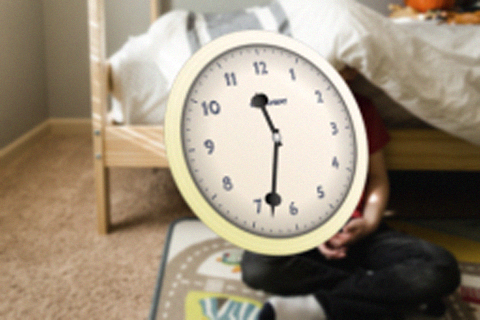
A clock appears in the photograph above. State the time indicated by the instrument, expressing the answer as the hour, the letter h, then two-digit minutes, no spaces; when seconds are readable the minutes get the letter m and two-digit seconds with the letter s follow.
11h33
